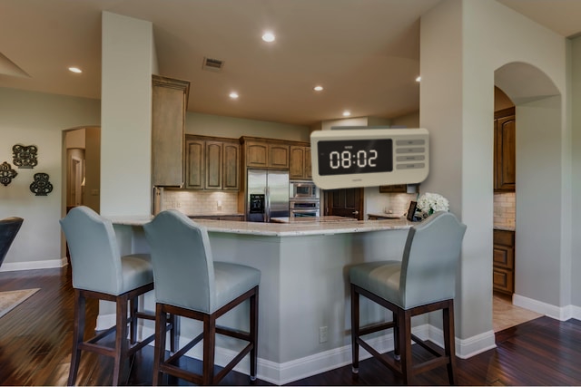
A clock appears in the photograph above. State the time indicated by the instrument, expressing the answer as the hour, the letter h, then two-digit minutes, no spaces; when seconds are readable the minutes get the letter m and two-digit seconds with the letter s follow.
8h02
